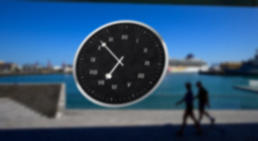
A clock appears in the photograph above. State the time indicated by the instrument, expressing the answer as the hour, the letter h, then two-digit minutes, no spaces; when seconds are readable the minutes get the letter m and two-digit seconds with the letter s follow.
6h52
